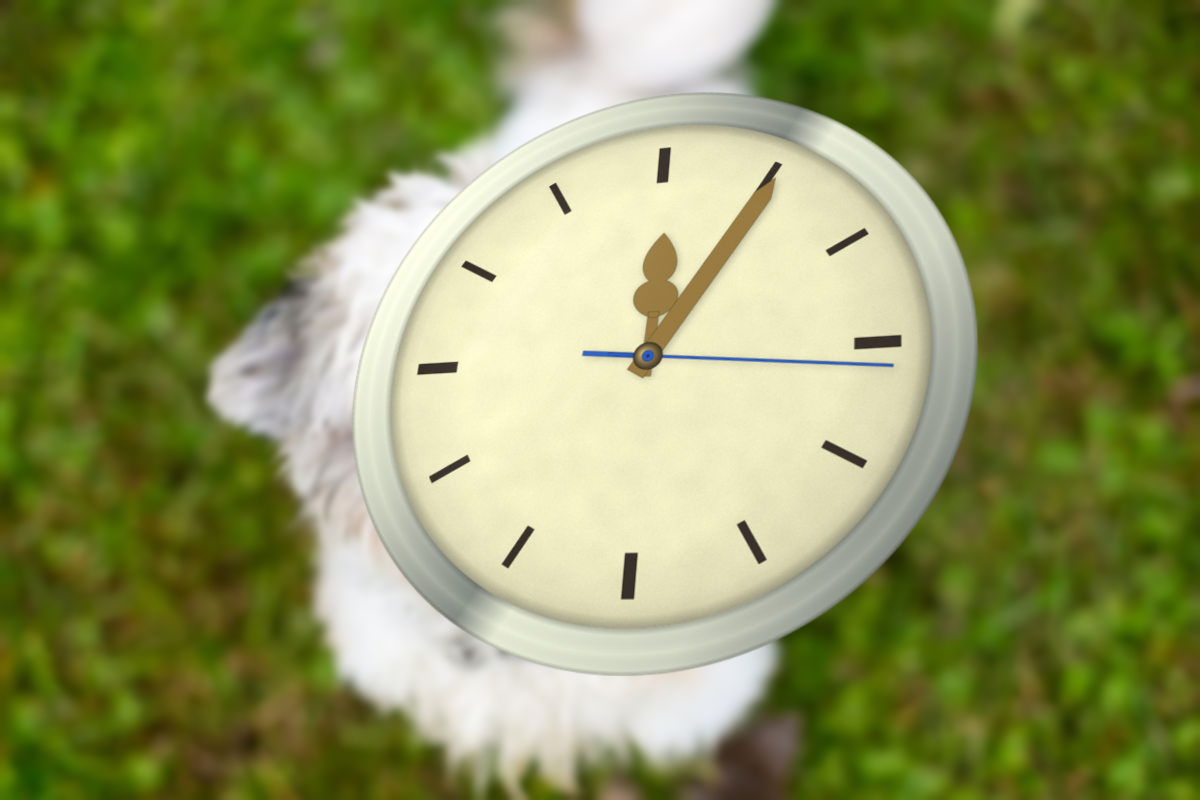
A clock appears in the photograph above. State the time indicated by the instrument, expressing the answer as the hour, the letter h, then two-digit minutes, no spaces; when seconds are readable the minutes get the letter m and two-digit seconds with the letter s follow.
12h05m16s
